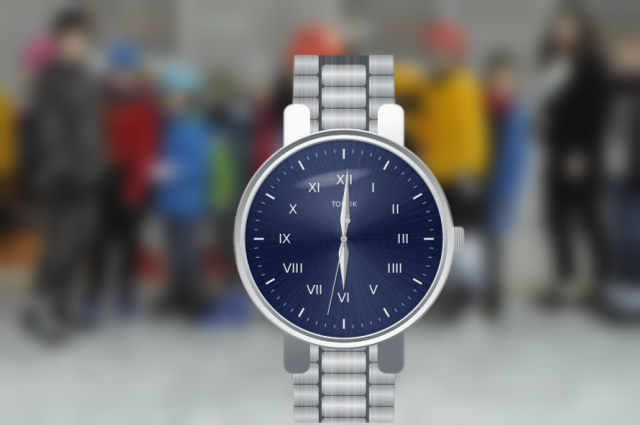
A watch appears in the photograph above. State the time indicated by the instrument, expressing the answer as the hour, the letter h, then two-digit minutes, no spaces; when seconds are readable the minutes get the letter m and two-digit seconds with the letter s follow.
6h00m32s
